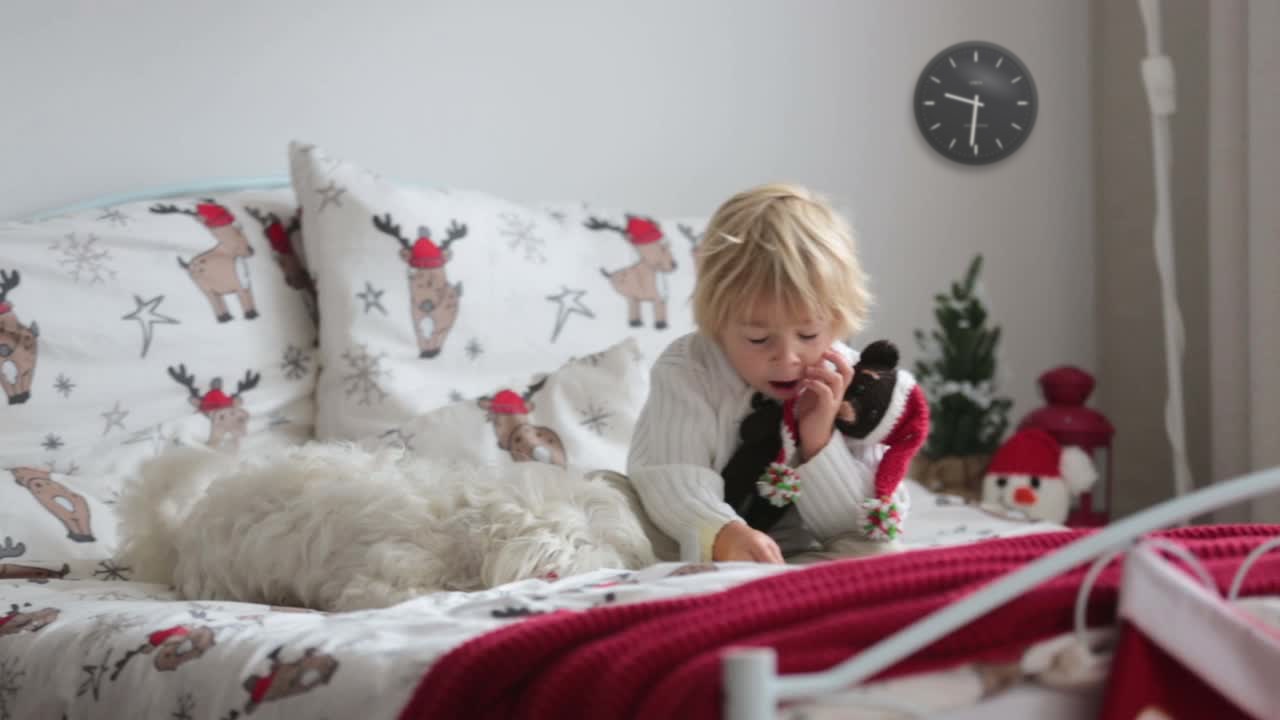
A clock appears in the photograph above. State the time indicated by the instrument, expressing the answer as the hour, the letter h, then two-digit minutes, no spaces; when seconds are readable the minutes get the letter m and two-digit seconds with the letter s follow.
9h31
